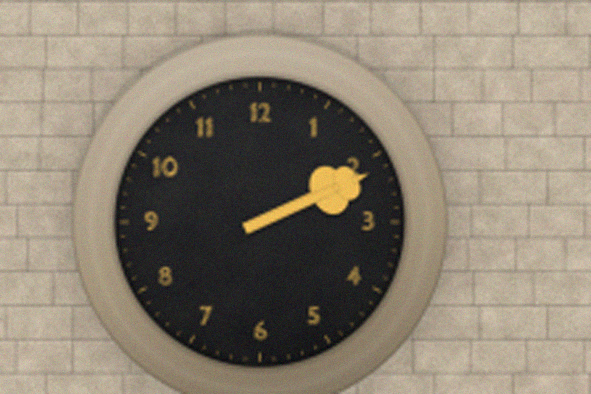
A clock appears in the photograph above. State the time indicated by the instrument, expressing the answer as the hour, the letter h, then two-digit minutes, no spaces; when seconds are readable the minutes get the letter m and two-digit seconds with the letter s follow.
2h11
